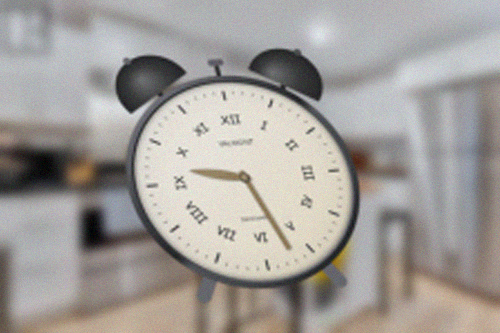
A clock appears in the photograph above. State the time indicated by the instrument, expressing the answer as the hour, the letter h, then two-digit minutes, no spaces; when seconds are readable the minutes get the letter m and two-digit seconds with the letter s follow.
9h27
